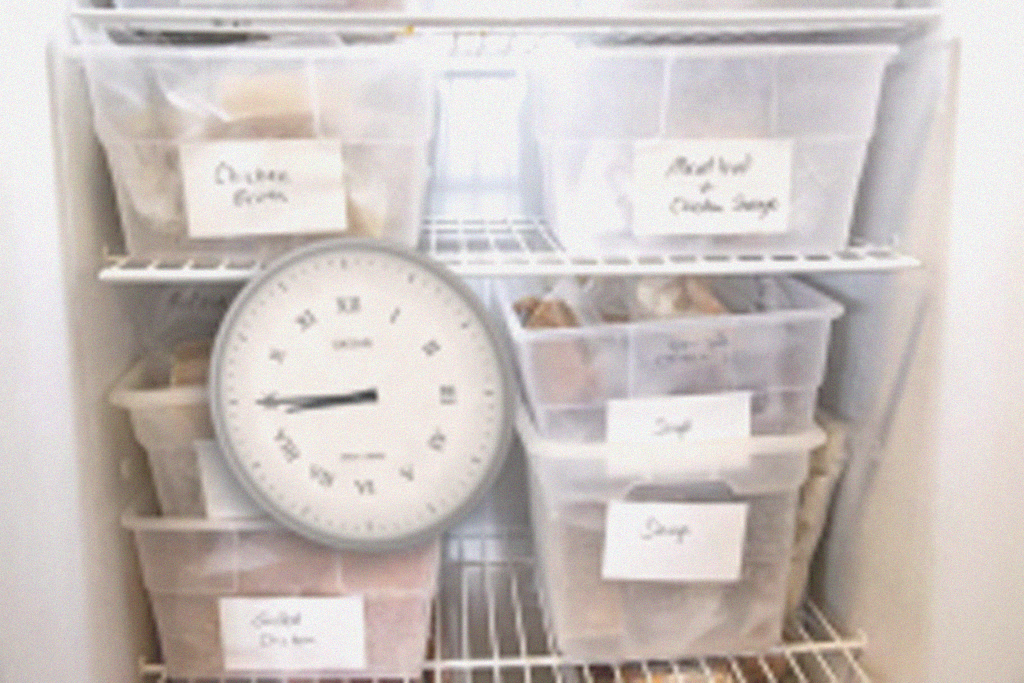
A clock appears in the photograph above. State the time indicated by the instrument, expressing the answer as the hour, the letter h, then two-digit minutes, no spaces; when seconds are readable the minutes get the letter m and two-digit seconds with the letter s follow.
8h45
